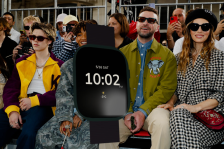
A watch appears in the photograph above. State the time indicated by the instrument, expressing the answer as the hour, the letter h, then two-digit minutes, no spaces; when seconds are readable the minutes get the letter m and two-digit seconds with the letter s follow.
10h02
